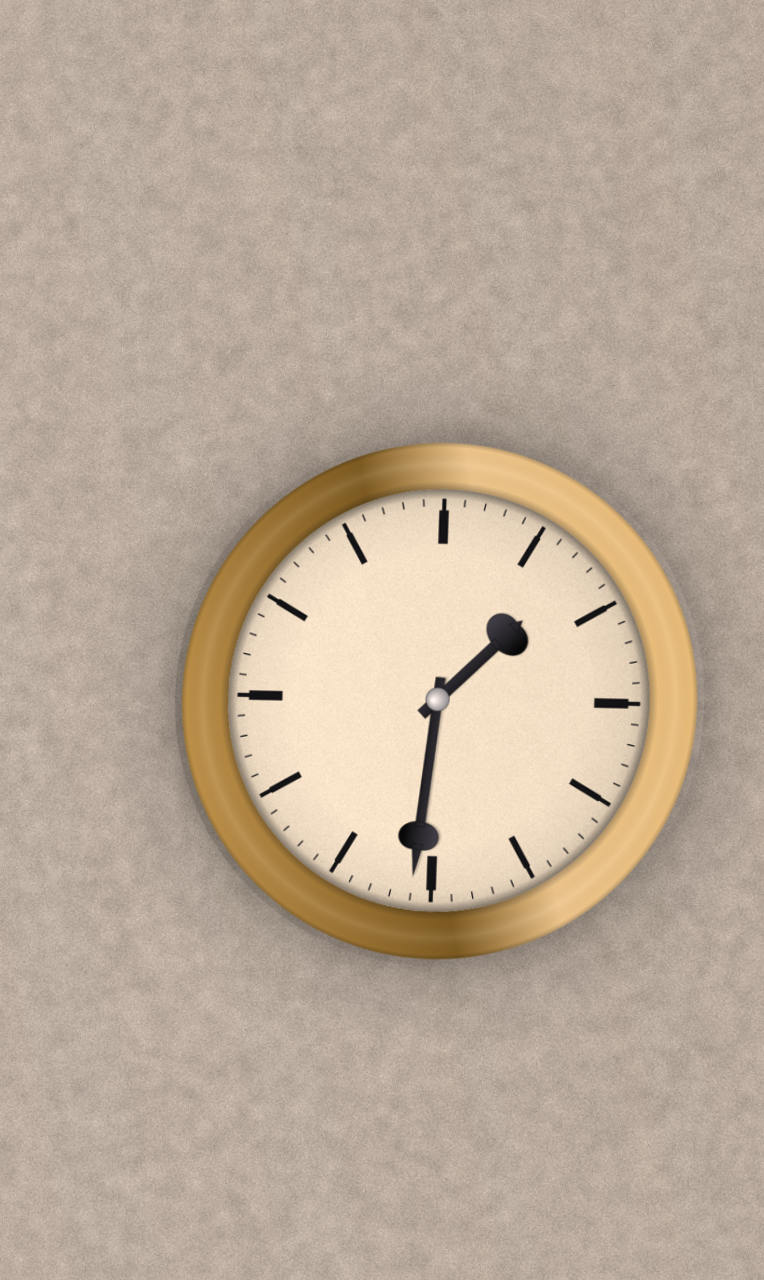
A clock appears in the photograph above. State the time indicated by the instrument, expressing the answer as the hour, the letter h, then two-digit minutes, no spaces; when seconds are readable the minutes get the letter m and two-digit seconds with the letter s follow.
1h31
